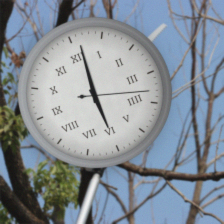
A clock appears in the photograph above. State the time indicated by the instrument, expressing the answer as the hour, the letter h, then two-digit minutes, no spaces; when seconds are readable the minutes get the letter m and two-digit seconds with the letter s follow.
6h01m18s
